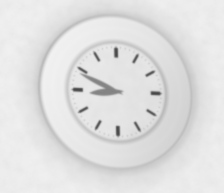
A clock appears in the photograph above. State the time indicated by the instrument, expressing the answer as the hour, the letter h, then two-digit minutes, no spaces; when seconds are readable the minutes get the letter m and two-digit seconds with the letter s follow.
8h49
